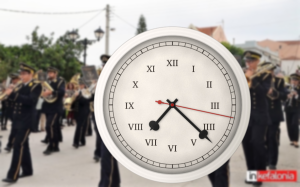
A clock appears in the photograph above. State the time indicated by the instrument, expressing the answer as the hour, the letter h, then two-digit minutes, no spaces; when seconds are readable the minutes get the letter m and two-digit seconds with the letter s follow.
7h22m17s
